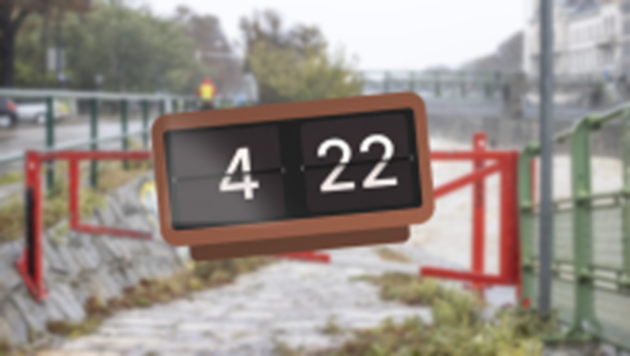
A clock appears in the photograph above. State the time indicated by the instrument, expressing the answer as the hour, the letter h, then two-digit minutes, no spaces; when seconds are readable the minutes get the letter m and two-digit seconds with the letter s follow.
4h22
